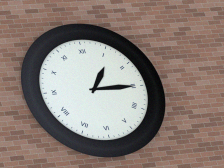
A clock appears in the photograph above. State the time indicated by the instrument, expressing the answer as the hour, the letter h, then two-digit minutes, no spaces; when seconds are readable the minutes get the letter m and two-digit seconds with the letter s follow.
1h15
